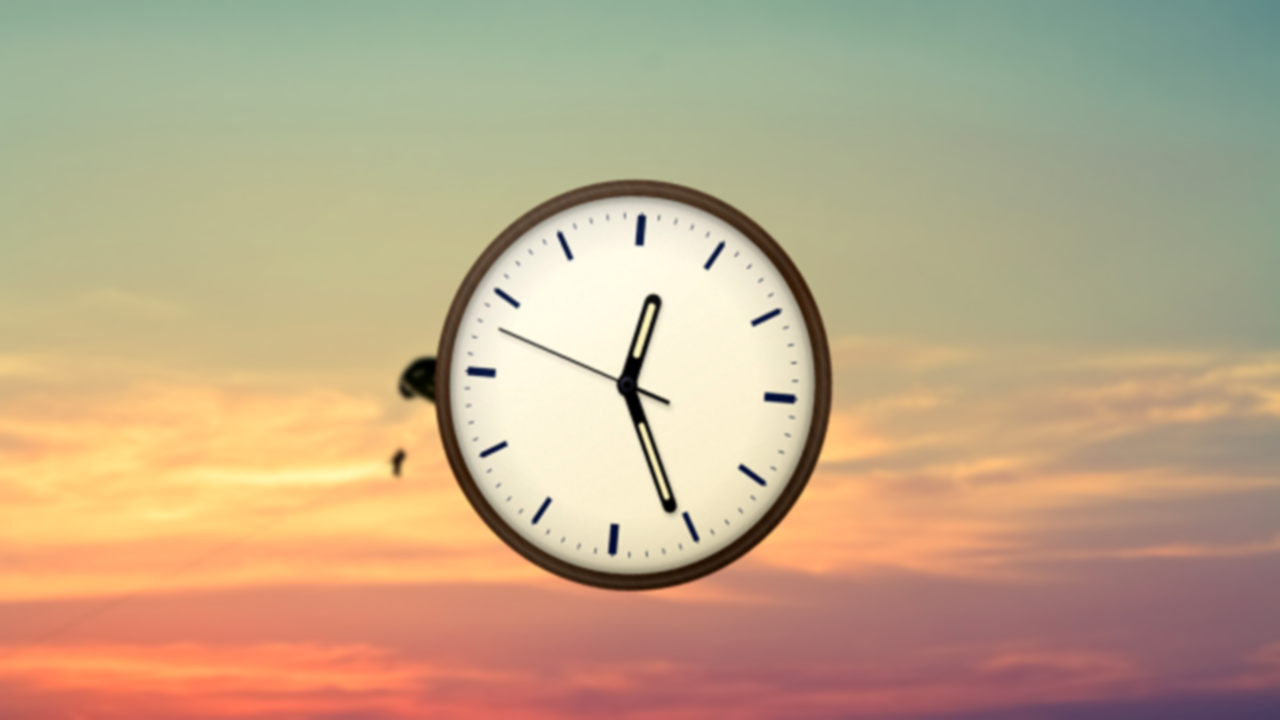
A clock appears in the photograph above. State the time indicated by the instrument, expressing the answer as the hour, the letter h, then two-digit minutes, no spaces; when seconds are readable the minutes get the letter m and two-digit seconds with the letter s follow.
12h25m48s
